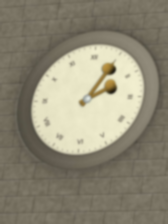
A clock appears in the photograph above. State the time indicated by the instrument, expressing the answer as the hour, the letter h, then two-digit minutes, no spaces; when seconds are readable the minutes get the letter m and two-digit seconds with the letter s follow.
2h05
